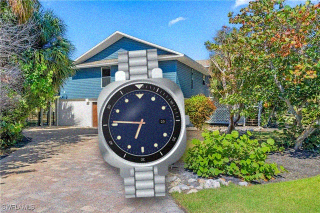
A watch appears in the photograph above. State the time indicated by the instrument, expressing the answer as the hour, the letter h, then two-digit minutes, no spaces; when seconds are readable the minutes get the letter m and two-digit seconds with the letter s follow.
6h46
